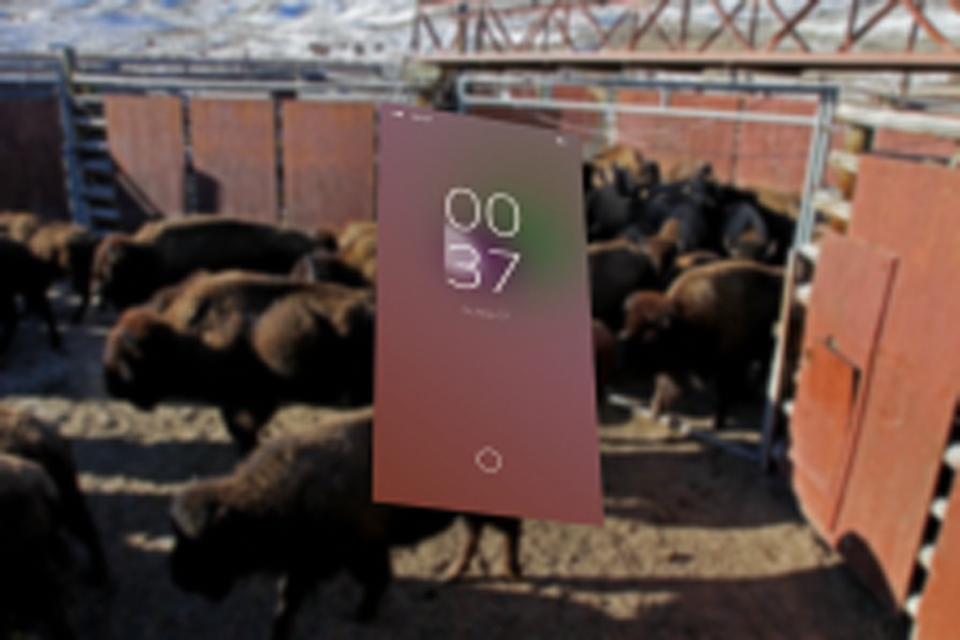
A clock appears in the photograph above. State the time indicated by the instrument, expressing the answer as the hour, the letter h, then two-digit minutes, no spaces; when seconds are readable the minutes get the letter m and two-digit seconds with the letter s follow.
0h37
